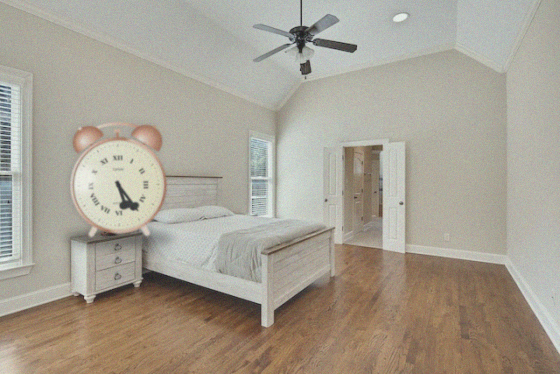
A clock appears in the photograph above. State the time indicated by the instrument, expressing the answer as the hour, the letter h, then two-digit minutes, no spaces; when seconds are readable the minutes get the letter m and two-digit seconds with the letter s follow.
5h24
